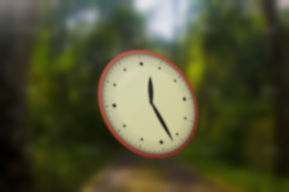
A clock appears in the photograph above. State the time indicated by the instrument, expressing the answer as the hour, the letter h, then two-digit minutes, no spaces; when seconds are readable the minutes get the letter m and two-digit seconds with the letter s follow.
12h27
